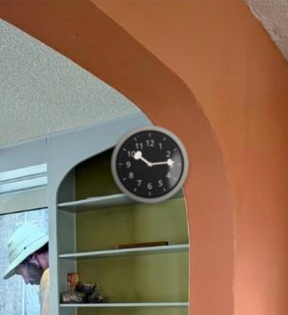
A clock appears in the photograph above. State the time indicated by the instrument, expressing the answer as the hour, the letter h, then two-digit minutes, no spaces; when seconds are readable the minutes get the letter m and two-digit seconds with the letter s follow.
10h14
